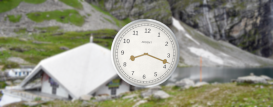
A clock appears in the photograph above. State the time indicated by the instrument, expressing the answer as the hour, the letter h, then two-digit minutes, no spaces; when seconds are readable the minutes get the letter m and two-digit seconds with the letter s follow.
8h18
